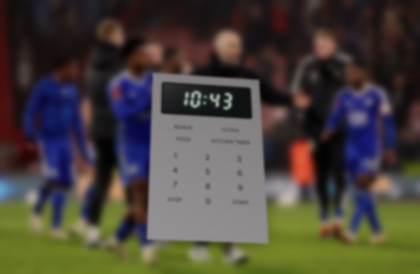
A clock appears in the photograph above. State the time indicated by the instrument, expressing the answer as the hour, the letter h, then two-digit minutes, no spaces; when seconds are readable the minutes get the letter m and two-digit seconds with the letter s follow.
10h43
